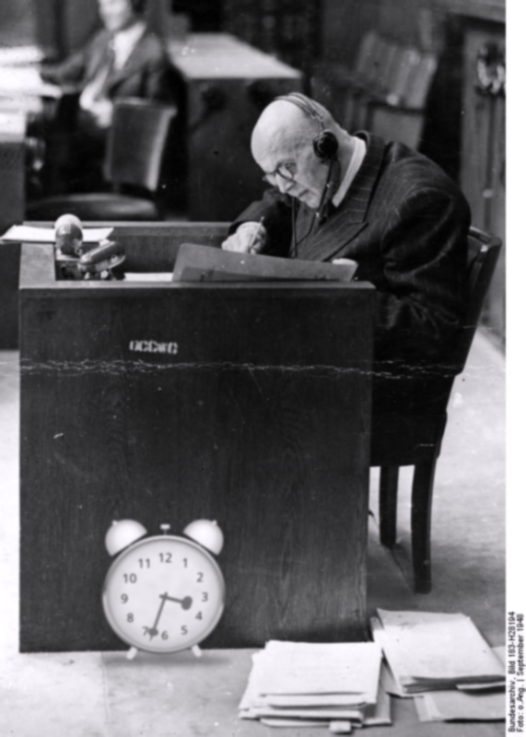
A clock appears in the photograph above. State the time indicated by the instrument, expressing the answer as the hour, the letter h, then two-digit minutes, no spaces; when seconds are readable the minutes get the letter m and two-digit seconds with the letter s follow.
3h33
